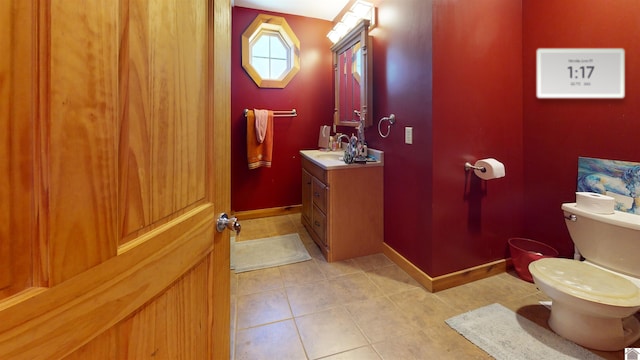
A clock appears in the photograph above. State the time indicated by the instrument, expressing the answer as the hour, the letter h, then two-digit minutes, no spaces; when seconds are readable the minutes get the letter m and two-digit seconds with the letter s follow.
1h17
